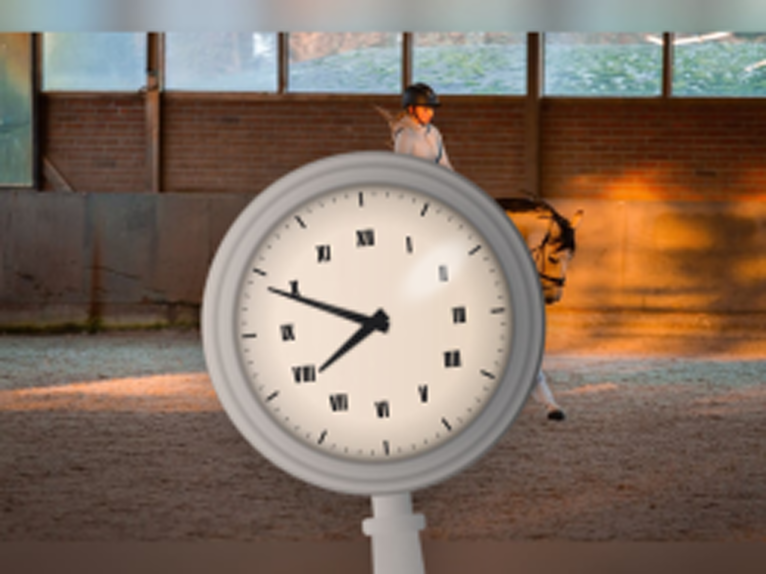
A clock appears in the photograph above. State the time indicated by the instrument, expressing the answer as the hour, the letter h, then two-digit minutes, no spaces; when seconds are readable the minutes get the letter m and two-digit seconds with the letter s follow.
7h49
